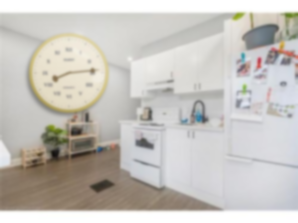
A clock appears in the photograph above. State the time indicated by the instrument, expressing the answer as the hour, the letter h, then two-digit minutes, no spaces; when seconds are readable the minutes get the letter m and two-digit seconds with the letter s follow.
8h14
